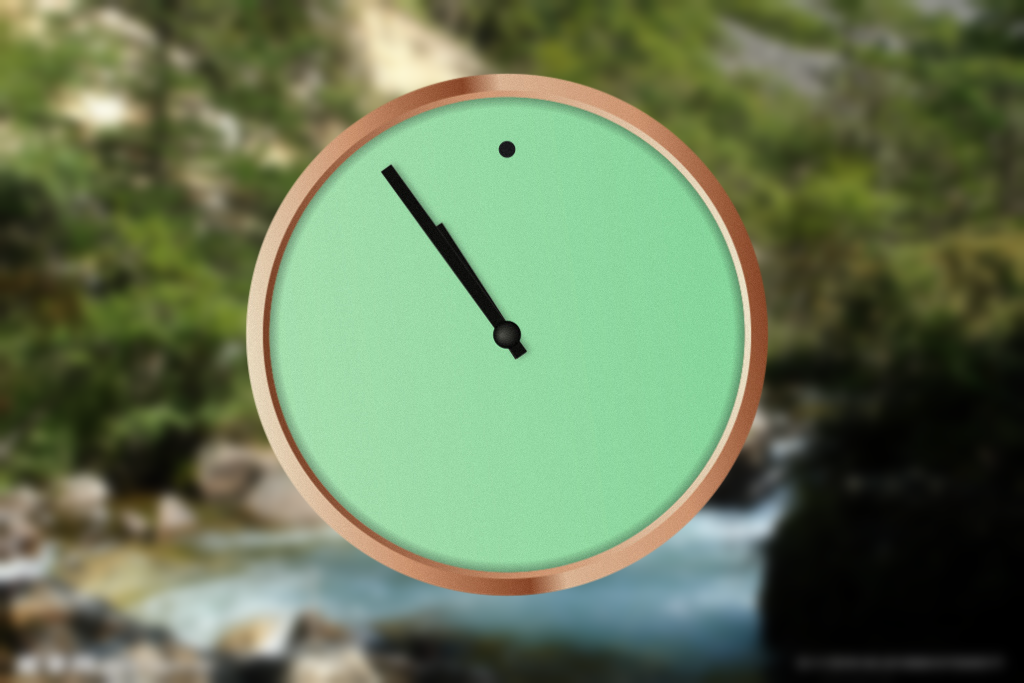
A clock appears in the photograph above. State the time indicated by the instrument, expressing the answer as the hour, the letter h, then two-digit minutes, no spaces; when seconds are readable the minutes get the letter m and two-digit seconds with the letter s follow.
10h54
